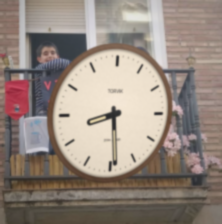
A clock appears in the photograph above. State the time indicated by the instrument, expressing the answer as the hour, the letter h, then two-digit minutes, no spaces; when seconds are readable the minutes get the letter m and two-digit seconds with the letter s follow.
8h29
